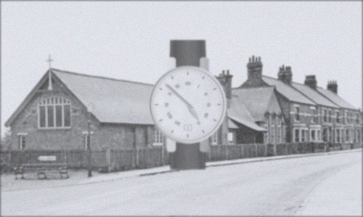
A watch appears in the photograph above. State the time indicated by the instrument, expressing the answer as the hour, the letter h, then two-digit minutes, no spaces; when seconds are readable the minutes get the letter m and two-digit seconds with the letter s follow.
4h52
